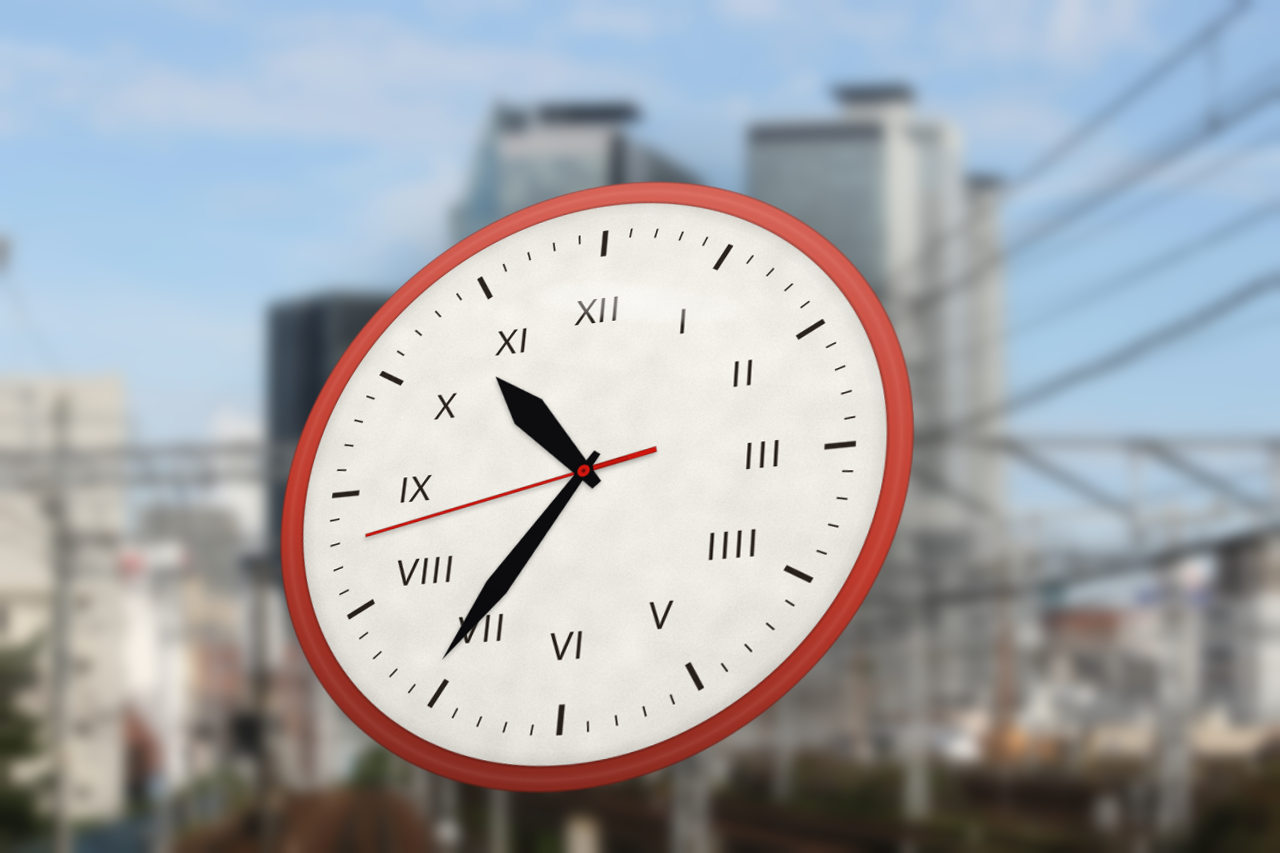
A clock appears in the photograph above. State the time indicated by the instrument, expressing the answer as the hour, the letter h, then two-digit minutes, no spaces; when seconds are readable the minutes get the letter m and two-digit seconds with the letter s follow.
10h35m43s
